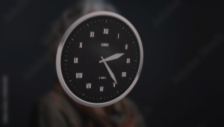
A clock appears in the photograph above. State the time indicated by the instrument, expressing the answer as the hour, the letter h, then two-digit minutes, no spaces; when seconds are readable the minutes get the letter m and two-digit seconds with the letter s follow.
2h24
